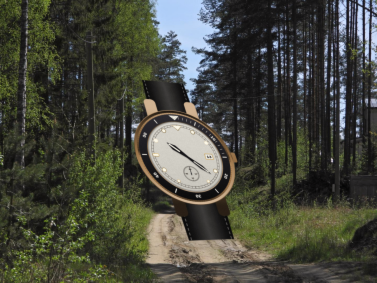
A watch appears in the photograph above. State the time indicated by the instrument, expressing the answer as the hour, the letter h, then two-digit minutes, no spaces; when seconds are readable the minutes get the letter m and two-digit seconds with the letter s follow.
10h22
